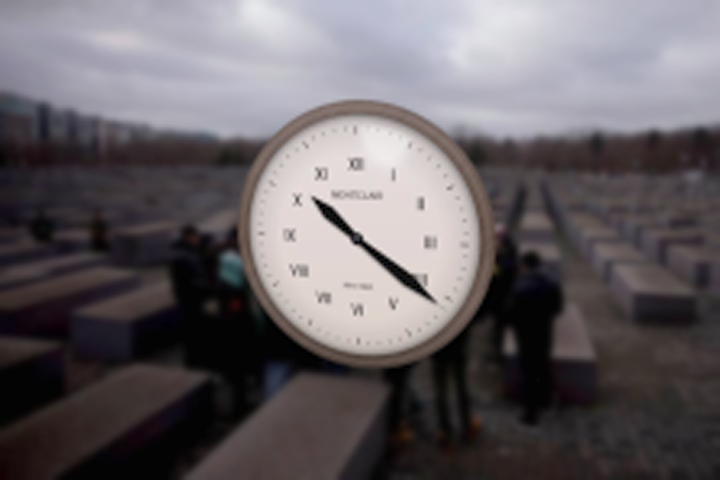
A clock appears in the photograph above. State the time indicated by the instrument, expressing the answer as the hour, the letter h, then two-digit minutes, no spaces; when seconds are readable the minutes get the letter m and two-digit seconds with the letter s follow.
10h21
